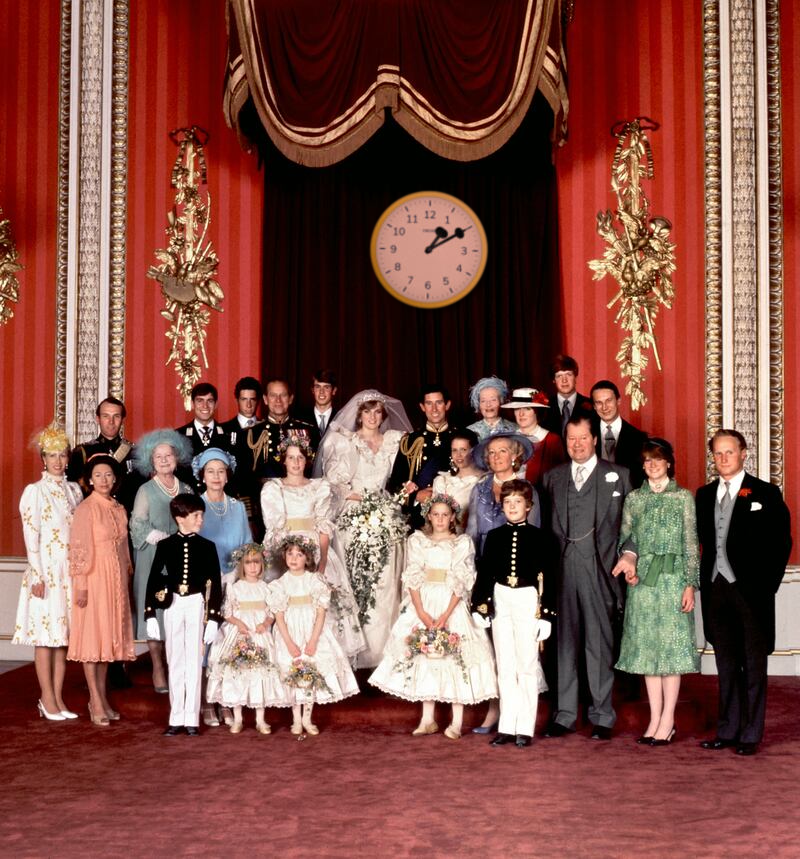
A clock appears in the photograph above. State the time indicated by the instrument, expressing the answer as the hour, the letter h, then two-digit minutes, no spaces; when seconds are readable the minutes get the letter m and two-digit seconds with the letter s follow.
1h10
